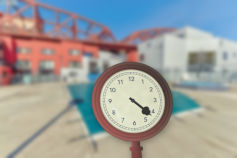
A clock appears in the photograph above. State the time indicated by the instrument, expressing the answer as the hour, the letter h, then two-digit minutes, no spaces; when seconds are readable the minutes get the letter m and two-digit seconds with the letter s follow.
4h22
